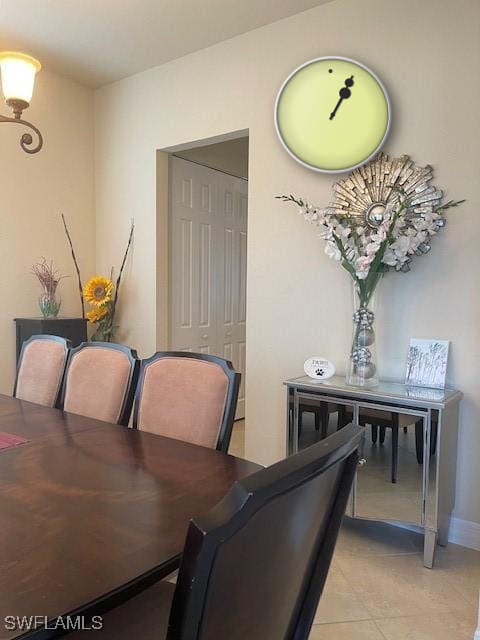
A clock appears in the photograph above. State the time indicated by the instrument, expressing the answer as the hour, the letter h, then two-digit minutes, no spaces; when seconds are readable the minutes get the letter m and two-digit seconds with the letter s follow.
1h05
